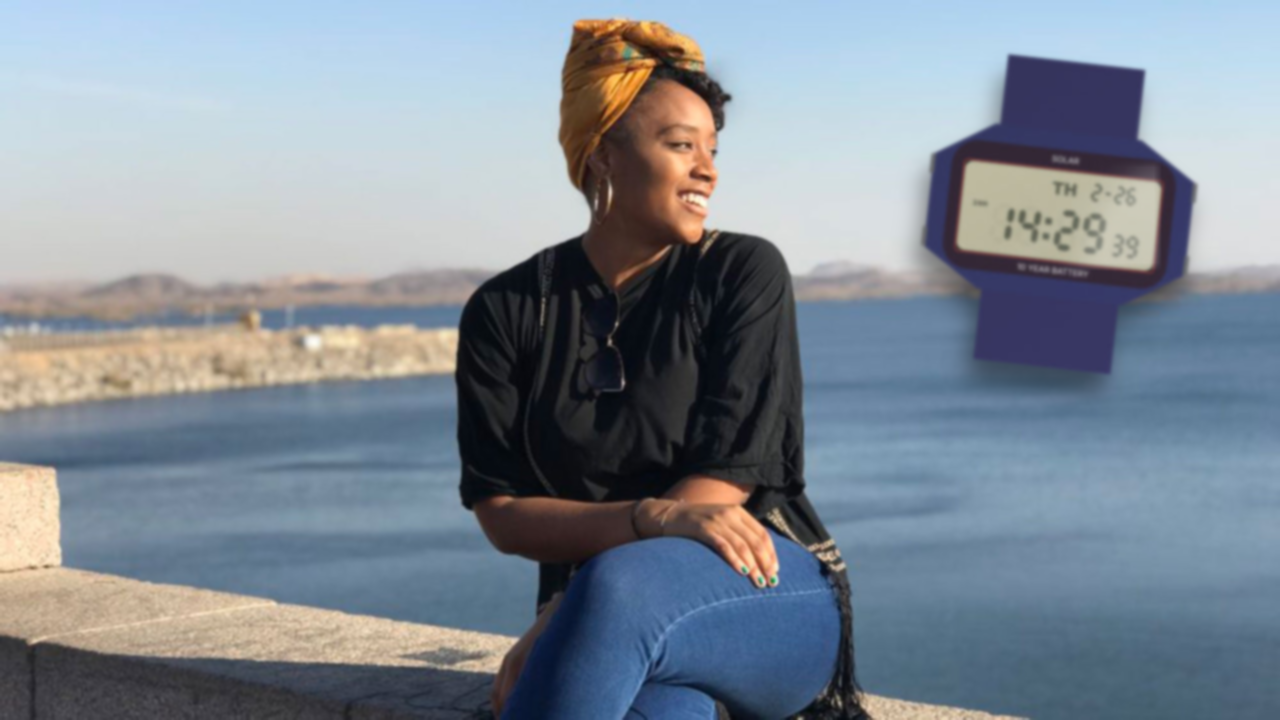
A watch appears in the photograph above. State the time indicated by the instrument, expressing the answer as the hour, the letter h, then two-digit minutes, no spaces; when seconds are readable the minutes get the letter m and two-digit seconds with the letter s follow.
14h29m39s
